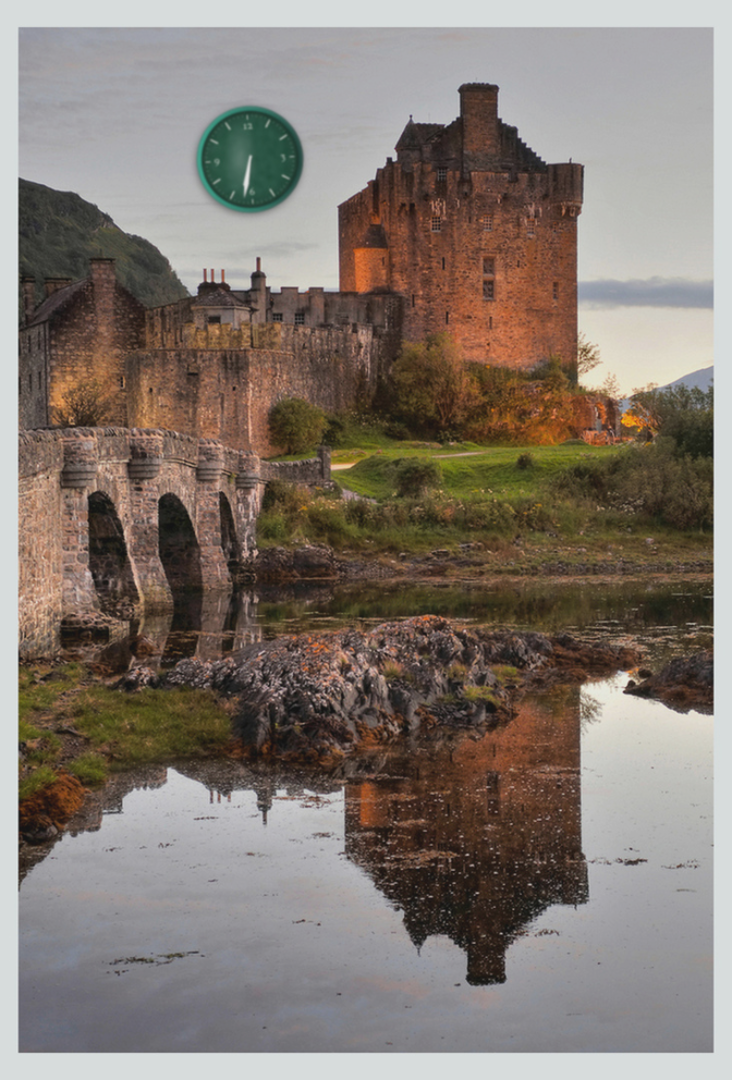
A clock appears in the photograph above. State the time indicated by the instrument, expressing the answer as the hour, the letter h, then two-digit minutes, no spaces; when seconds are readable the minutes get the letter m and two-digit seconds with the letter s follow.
6h32
